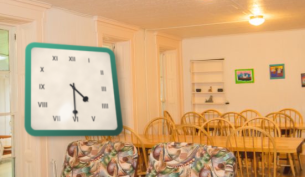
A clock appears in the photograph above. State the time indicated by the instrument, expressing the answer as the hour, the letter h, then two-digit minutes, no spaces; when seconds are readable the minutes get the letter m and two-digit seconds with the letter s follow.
4h30
